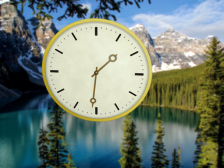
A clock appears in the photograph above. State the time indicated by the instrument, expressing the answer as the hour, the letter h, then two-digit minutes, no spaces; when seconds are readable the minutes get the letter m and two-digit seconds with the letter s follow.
1h31
